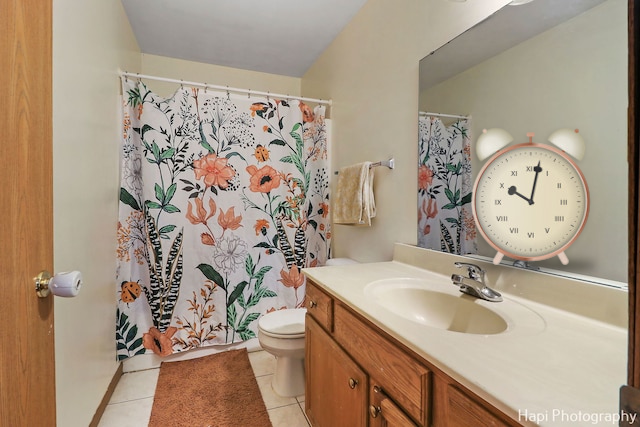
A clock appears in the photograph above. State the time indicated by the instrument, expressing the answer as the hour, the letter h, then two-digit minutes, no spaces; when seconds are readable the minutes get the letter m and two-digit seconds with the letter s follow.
10h02
